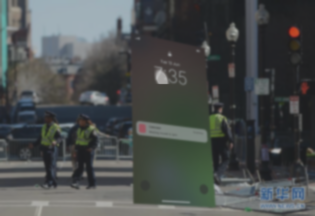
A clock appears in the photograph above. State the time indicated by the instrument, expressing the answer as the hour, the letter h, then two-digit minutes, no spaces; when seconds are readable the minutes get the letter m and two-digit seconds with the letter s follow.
7h35
